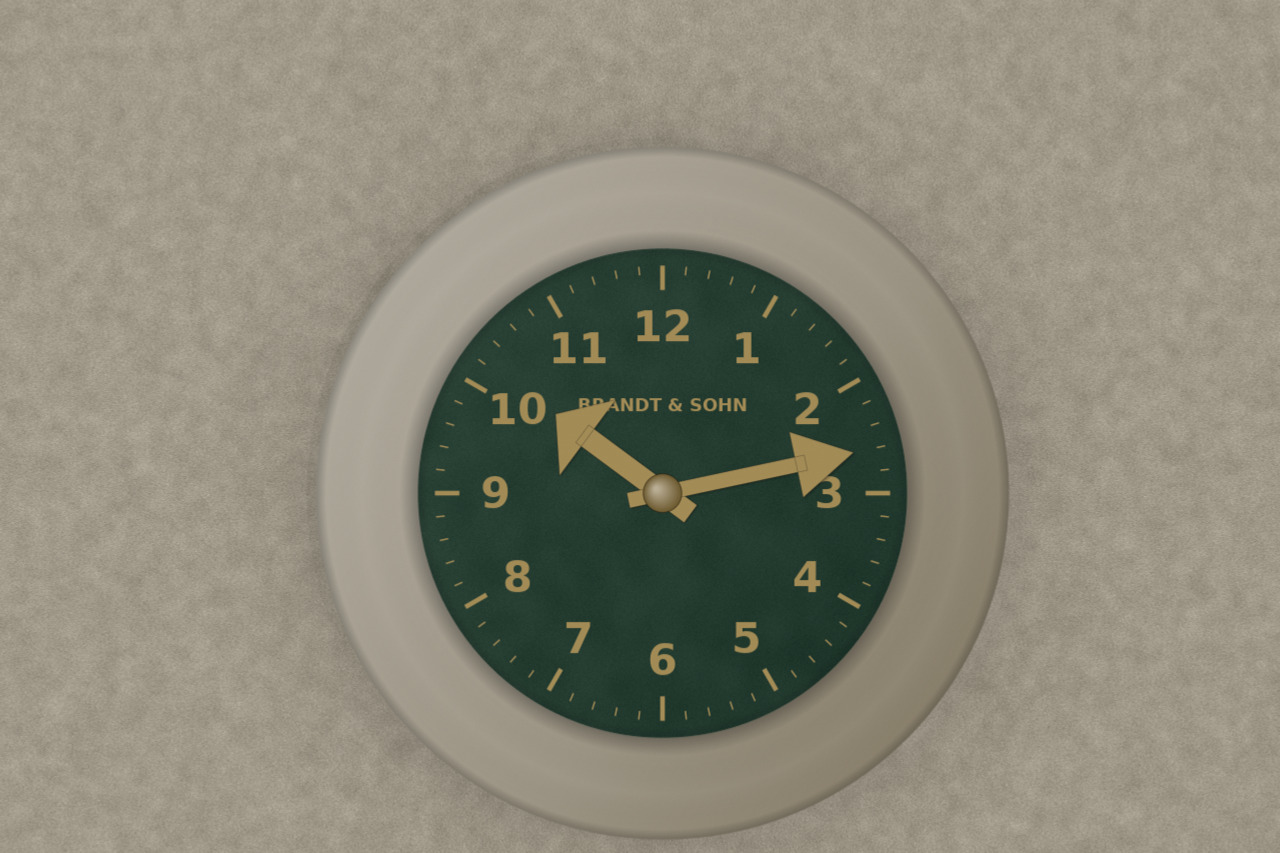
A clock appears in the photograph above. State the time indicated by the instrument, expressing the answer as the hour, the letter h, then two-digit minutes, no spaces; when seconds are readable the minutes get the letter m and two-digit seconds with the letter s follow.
10h13
